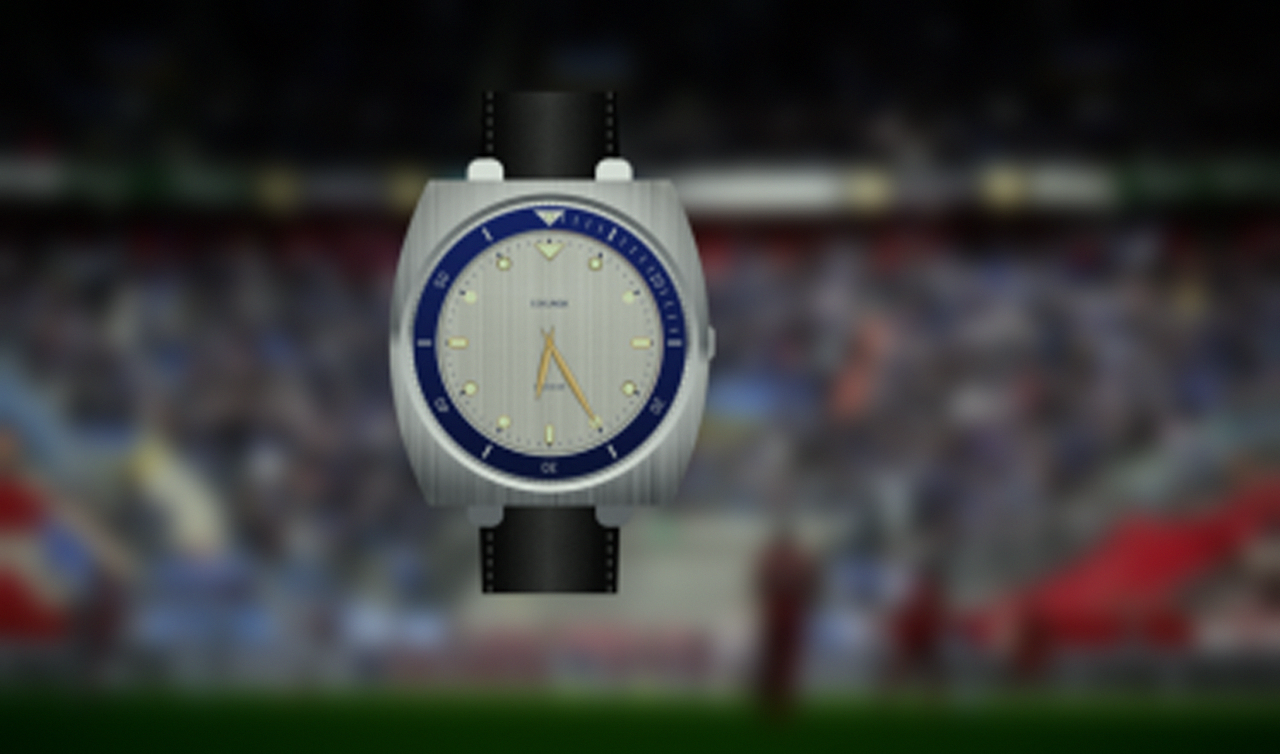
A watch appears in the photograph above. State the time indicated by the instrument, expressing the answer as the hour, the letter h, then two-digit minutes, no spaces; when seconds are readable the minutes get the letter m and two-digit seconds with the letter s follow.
6h25
